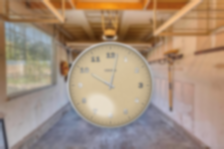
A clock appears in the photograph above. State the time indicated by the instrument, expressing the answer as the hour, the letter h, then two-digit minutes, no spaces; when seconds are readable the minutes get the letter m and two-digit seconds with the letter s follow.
10h02
